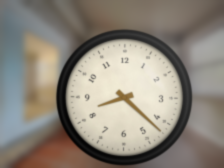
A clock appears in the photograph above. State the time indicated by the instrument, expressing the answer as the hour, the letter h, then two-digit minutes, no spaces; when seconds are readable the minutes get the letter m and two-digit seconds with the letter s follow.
8h22
